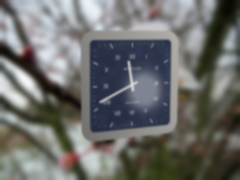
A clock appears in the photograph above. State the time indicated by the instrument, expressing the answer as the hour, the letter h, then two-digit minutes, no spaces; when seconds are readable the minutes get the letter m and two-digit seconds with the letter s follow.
11h41
